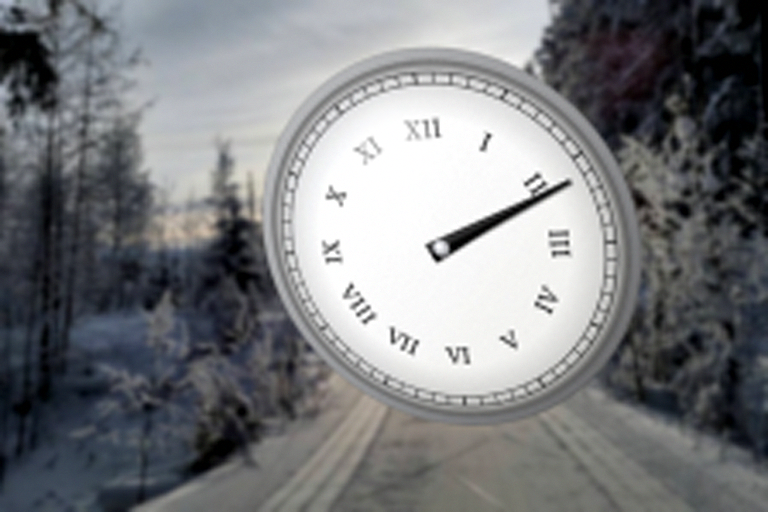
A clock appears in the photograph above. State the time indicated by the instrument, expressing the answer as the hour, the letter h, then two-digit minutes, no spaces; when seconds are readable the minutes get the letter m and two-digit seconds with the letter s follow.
2h11
